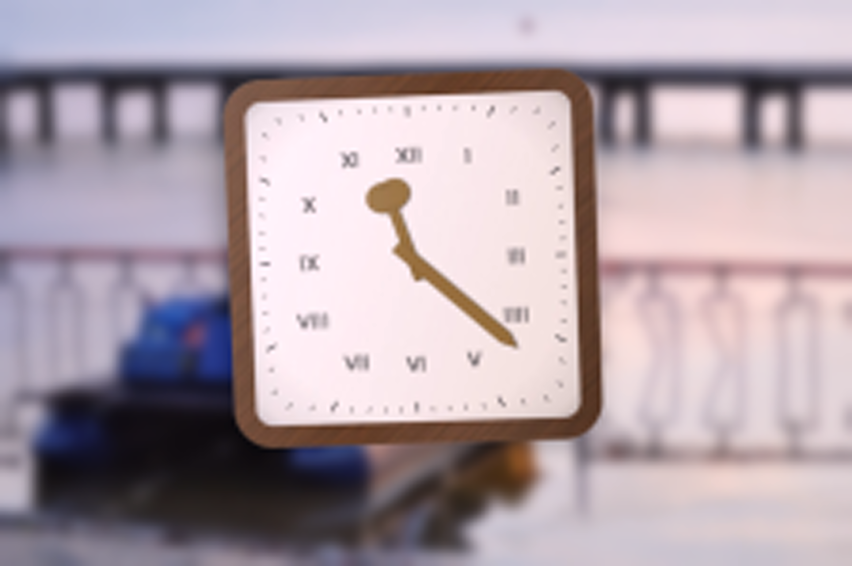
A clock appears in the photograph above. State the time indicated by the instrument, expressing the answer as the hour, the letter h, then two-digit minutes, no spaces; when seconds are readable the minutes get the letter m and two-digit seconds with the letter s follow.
11h22
